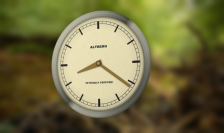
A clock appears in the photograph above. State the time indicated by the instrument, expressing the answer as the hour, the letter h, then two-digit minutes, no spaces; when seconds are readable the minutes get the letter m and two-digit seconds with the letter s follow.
8h21
